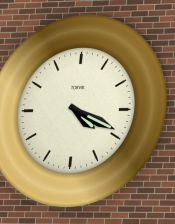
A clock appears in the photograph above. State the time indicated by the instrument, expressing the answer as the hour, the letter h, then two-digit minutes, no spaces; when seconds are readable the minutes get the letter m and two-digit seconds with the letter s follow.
4h19
